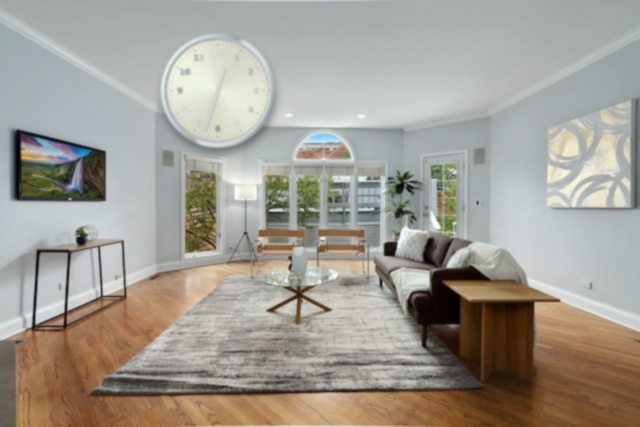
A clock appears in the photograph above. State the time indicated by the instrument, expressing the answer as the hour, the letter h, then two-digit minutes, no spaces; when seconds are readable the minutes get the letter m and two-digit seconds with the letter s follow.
12h33
